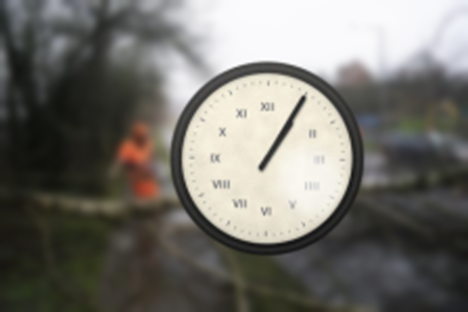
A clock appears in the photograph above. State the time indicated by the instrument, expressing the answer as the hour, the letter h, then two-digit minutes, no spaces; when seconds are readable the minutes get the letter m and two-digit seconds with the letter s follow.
1h05
